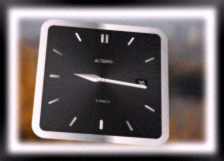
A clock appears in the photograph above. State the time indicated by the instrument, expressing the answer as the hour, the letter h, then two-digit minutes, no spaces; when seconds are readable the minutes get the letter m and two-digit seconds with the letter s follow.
9h16
